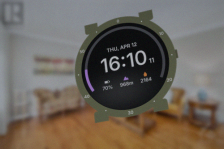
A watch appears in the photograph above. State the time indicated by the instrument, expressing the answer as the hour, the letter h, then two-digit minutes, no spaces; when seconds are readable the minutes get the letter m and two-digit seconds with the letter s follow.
16h10
